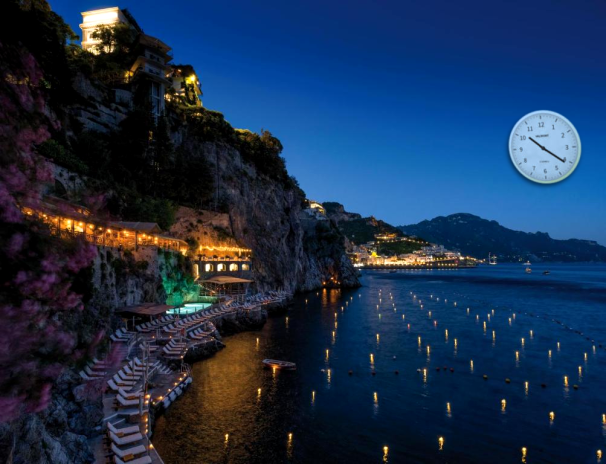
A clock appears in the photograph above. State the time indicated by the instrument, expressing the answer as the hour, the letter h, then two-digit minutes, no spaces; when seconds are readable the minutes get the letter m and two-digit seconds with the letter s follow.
10h21
